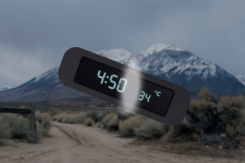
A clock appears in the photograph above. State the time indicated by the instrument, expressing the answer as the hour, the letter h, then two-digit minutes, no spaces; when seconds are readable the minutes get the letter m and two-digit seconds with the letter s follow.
4h50
